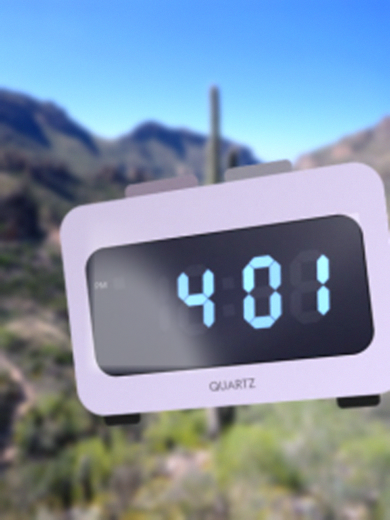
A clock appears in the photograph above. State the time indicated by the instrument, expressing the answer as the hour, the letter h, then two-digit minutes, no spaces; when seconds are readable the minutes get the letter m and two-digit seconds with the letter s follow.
4h01
